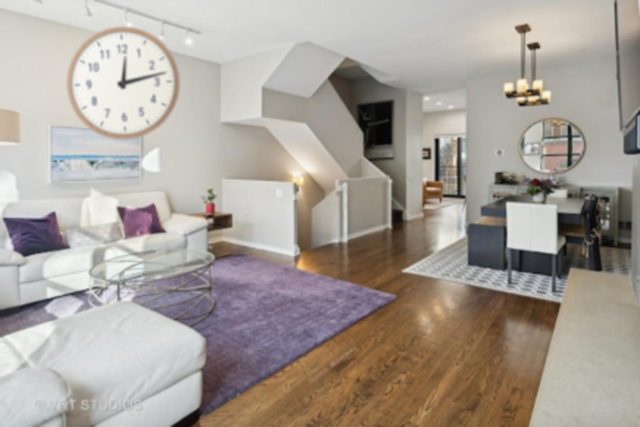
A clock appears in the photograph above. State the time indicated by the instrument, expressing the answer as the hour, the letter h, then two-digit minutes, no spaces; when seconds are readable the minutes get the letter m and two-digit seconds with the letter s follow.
12h13
